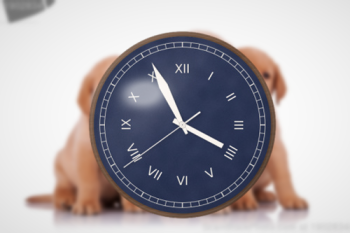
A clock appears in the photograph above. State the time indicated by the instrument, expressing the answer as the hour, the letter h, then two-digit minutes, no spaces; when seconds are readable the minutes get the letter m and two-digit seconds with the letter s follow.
3h55m39s
